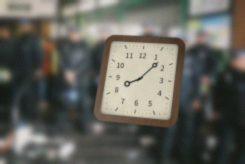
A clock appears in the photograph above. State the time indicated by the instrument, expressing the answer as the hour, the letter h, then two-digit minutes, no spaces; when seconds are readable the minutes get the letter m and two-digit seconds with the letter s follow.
8h07
